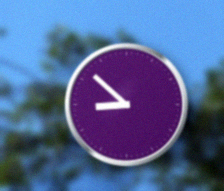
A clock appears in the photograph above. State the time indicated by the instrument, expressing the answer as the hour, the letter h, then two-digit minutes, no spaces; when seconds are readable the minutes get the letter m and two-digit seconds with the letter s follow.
8h52
